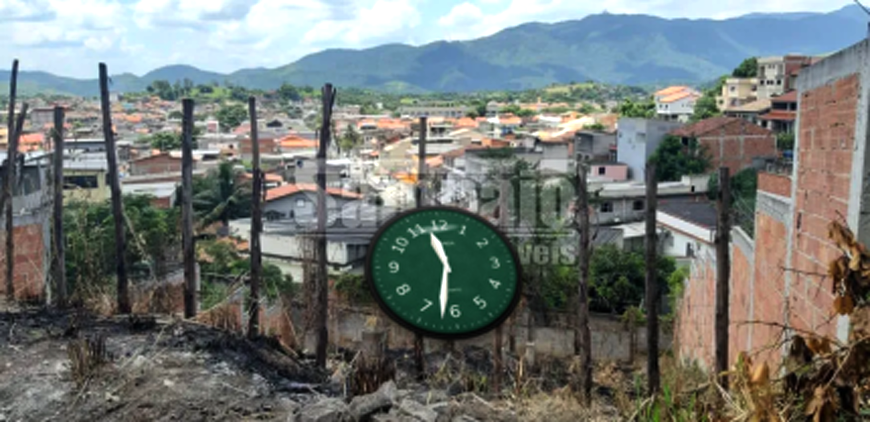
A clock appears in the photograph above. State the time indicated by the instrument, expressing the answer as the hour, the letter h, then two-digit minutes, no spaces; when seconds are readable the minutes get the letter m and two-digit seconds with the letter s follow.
11h32
